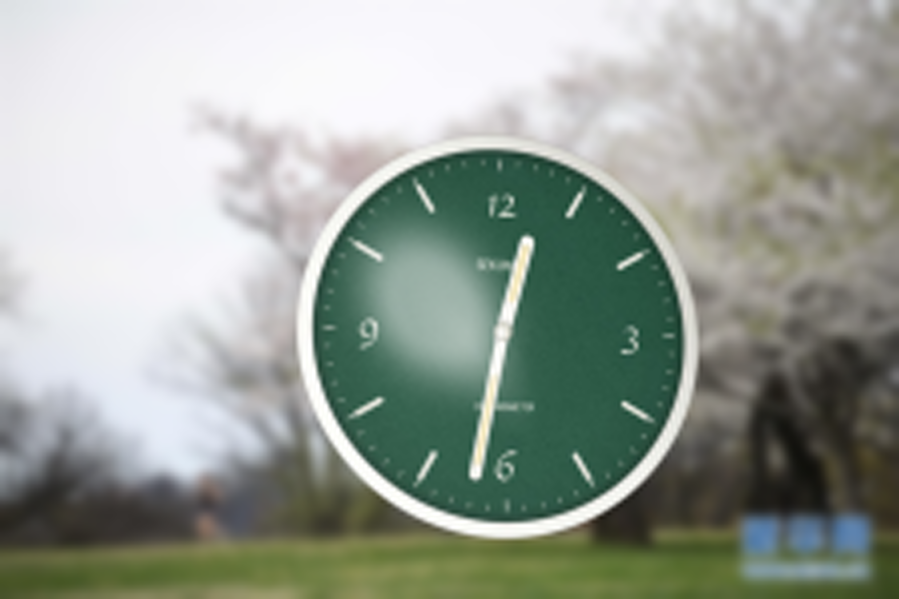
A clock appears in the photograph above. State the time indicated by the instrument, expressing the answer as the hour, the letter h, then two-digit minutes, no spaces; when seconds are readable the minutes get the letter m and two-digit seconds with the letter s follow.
12h32
